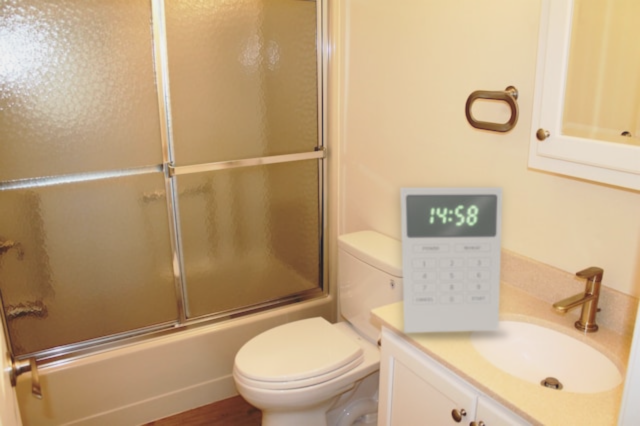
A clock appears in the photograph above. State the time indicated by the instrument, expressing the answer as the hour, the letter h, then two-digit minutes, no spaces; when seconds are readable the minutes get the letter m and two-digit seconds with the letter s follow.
14h58
